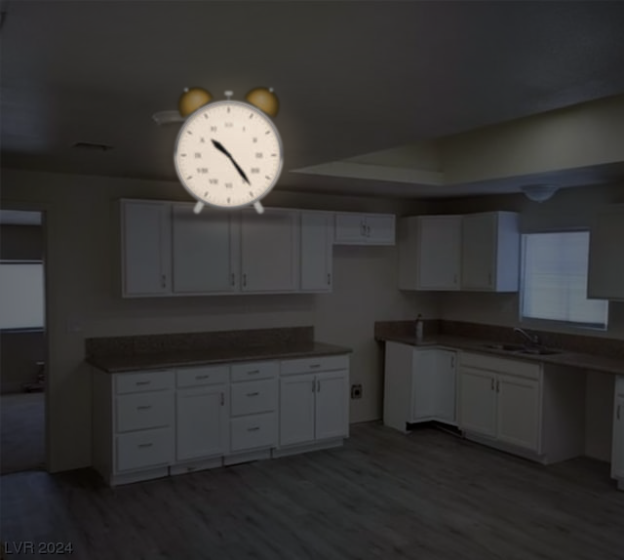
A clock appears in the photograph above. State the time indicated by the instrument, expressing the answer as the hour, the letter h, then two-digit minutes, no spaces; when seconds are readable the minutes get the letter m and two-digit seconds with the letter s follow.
10h24
